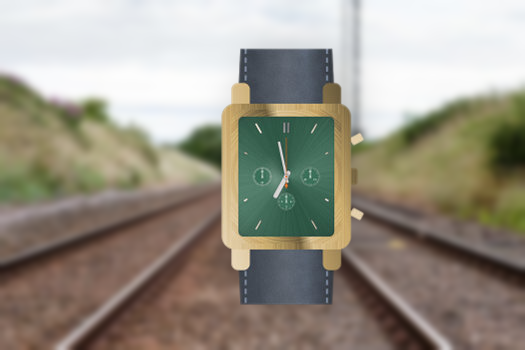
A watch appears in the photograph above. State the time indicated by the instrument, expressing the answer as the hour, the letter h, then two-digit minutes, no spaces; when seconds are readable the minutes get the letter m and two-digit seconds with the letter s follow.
6h58
